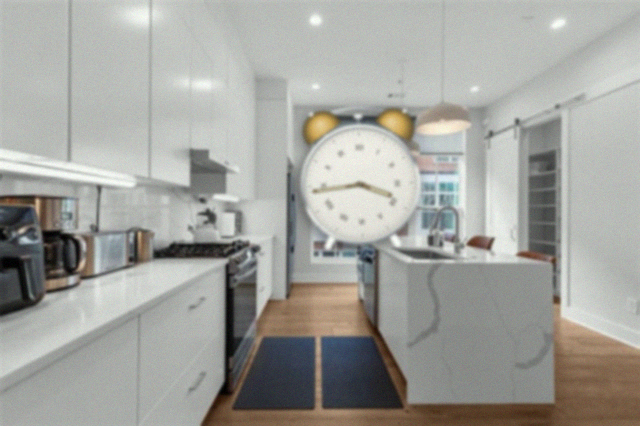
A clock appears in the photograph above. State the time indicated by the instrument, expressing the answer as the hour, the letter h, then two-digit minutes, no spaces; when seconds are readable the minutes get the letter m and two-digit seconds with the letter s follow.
3h44
